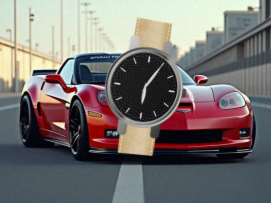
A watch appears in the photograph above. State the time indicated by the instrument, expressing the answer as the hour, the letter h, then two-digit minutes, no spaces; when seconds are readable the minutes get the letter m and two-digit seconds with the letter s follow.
6h05
